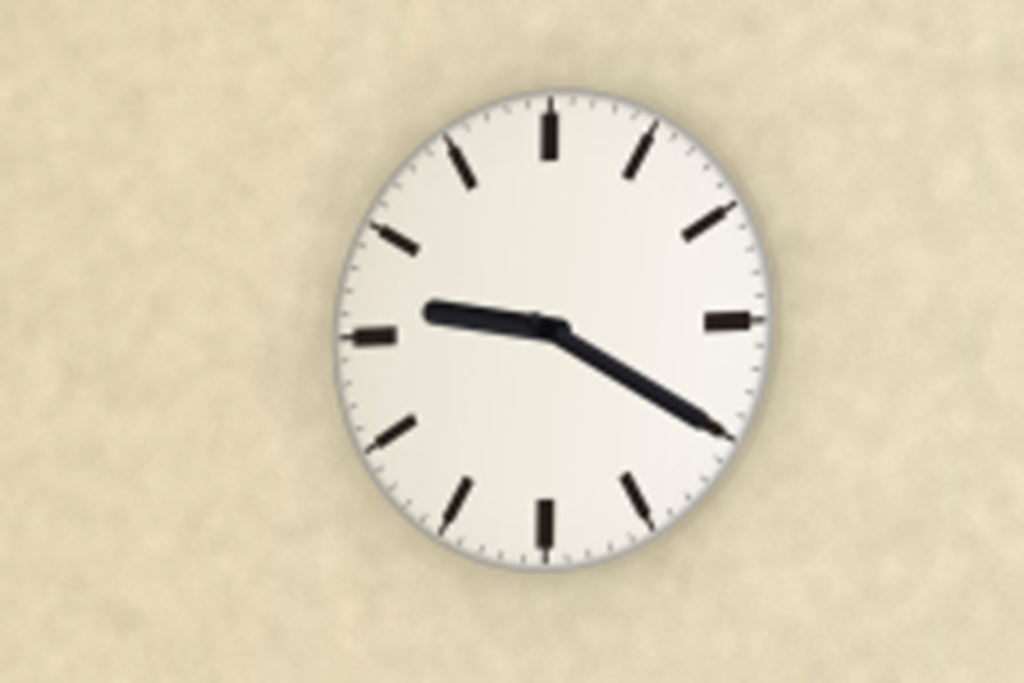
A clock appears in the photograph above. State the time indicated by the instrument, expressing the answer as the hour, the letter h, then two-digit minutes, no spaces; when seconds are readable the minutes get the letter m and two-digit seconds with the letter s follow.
9h20
